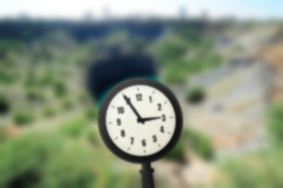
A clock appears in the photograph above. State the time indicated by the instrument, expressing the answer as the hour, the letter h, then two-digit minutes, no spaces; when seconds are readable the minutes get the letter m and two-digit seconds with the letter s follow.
2h55
